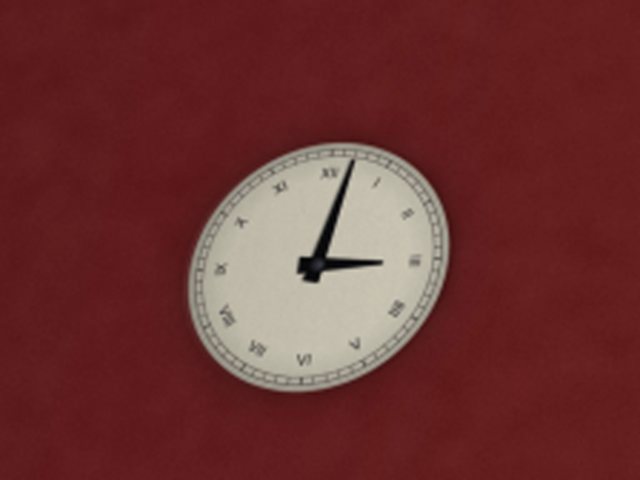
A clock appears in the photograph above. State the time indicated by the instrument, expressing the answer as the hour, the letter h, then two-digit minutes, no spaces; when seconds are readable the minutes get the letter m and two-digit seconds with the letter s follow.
3h02
